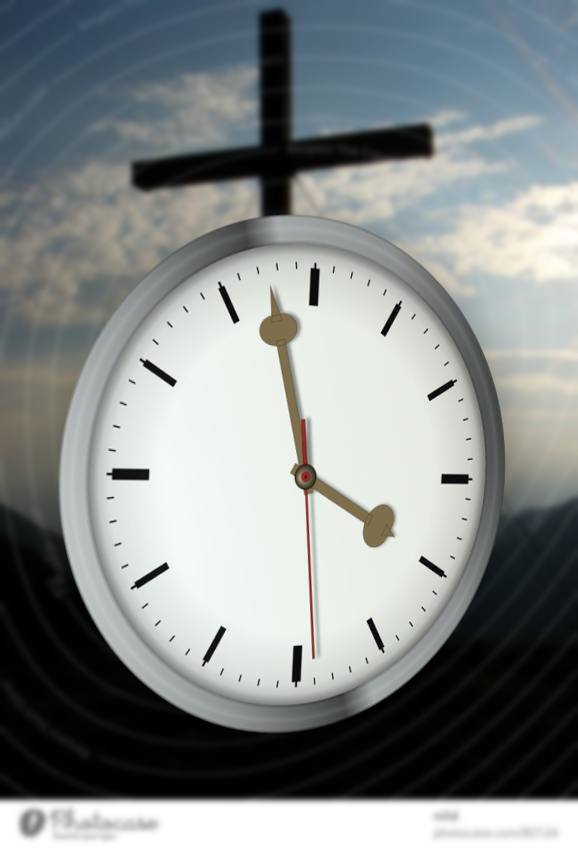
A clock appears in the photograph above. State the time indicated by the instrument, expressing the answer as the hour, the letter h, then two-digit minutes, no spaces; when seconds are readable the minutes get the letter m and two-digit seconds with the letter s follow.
3h57m29s
